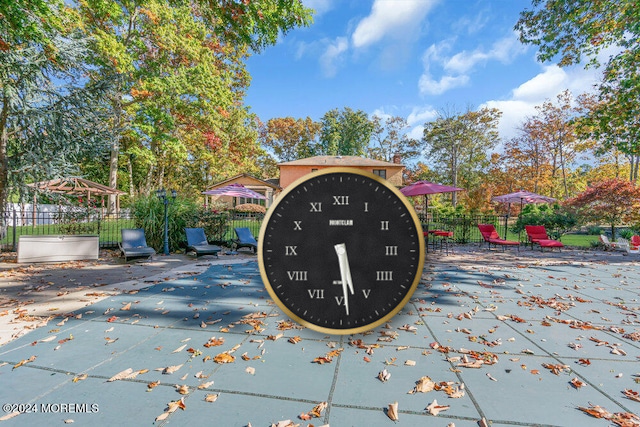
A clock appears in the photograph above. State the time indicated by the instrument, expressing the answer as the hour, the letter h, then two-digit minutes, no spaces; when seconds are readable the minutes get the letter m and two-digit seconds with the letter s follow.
5h29
